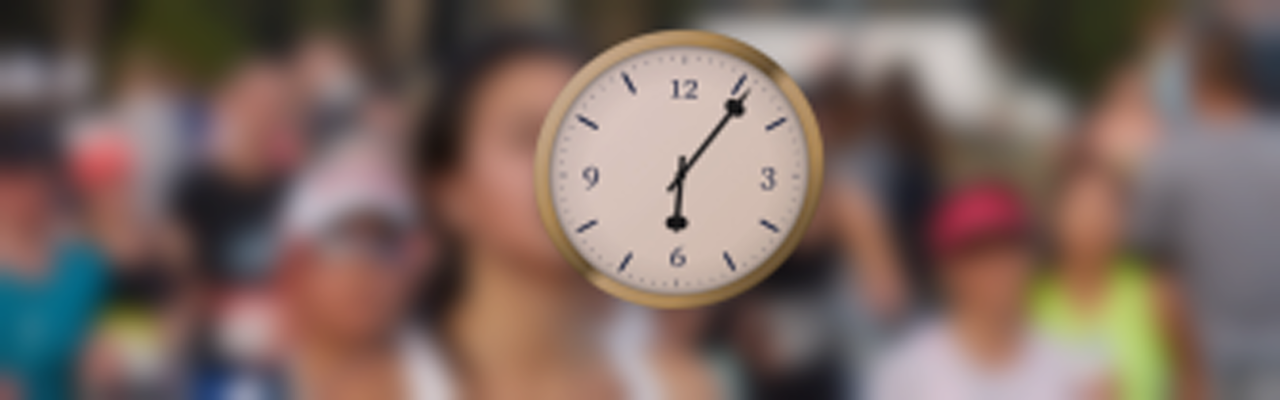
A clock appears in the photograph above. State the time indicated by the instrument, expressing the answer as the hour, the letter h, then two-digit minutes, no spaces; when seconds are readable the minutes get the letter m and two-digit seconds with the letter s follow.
6h06
